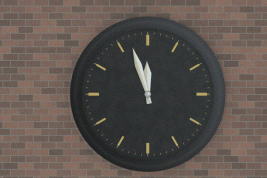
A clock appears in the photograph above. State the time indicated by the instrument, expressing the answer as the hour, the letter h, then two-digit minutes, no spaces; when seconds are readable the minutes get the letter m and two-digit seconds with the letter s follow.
11h57
